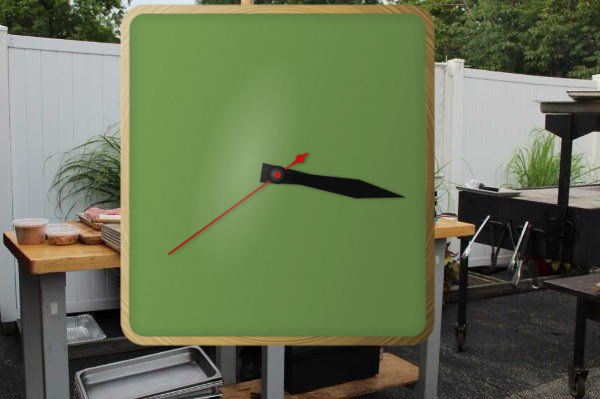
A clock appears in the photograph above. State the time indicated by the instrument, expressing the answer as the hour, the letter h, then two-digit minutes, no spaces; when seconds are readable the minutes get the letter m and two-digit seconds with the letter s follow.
3h16m39s
